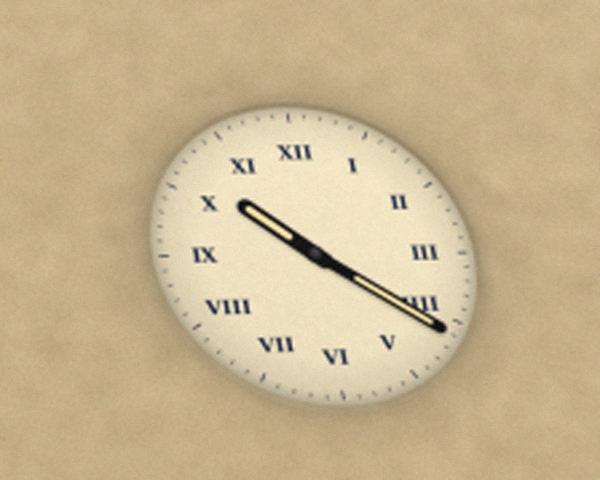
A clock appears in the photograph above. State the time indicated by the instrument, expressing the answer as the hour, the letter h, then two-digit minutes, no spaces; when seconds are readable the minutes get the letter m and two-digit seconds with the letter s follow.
10h21
